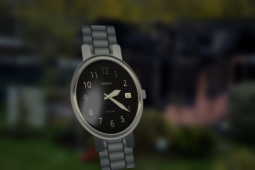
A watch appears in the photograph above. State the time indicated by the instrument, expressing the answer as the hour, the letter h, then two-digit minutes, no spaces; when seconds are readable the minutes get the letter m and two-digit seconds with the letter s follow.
2h21
